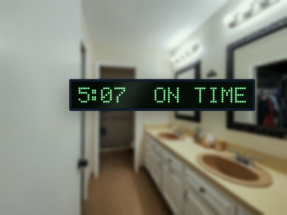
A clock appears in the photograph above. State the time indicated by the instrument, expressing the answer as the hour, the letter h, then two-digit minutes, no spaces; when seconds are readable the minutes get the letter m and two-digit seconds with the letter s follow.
5h07
